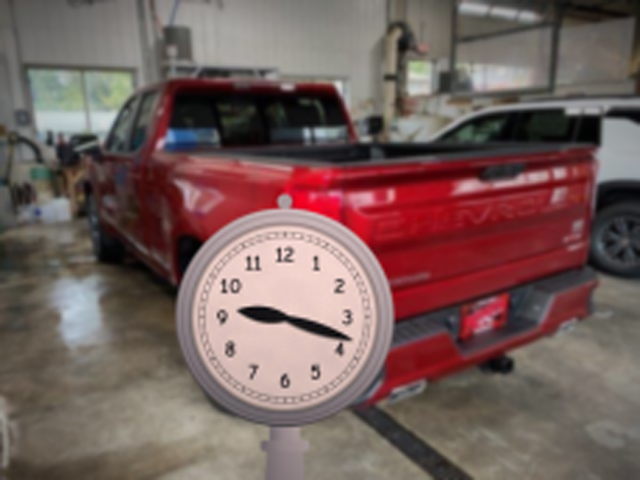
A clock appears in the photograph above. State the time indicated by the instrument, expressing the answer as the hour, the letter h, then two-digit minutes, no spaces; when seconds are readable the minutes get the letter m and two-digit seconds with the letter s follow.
9h18
